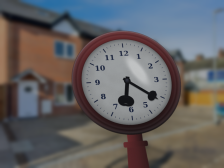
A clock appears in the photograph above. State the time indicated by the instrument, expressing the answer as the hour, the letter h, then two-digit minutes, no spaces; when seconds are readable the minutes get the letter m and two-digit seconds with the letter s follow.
6h21
